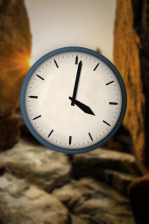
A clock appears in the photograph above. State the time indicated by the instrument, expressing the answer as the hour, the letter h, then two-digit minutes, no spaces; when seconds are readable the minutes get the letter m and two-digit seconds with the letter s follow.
4h01
